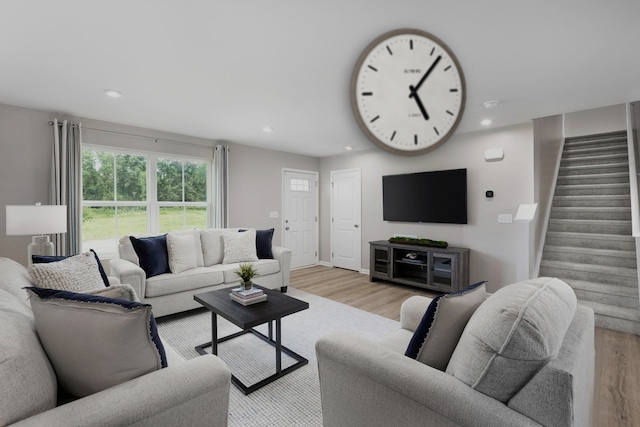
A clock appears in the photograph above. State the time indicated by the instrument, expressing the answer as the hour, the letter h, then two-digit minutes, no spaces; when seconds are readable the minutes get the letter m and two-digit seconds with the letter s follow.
5h07
